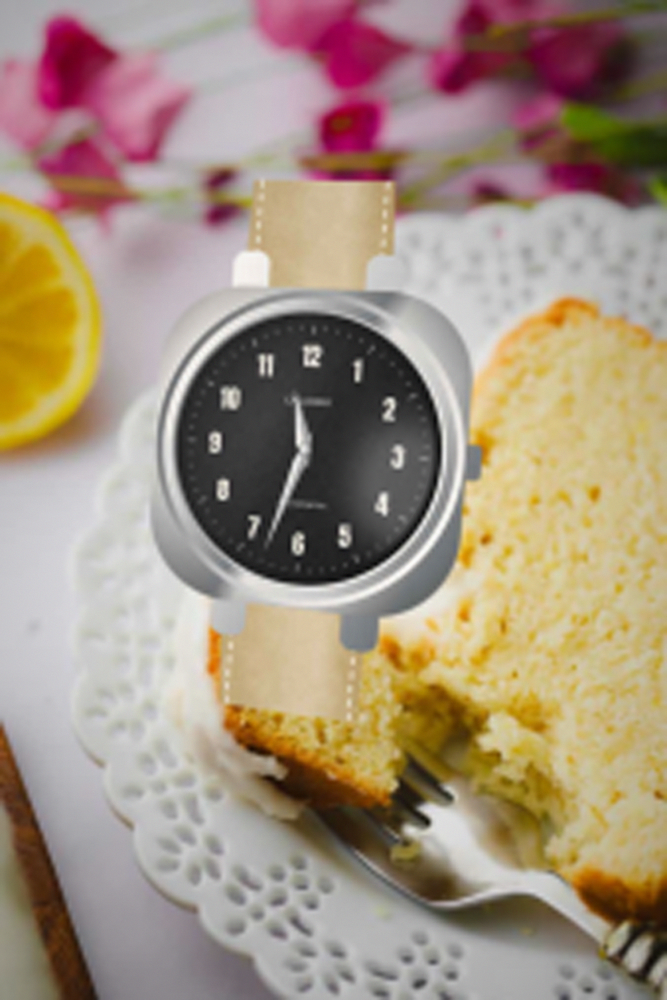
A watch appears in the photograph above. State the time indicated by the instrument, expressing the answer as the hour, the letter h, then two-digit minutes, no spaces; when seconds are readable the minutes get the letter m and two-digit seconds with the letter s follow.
11h33
